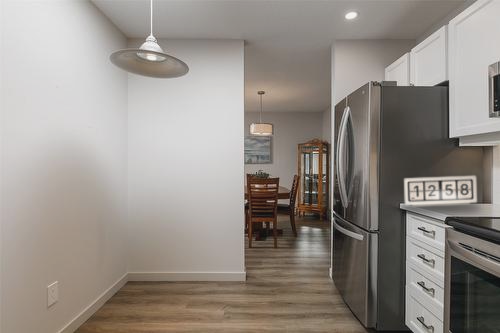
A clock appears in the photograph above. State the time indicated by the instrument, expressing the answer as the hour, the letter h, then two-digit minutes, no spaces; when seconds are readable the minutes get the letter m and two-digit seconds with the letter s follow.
12h58
